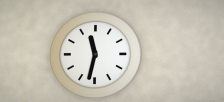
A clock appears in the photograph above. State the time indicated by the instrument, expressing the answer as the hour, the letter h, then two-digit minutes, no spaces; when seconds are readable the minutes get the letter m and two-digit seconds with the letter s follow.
11h32
